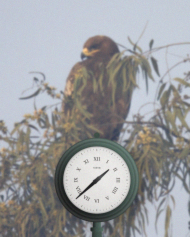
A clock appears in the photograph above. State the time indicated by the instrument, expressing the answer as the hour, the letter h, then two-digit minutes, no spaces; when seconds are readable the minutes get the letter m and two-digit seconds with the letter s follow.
1h38
